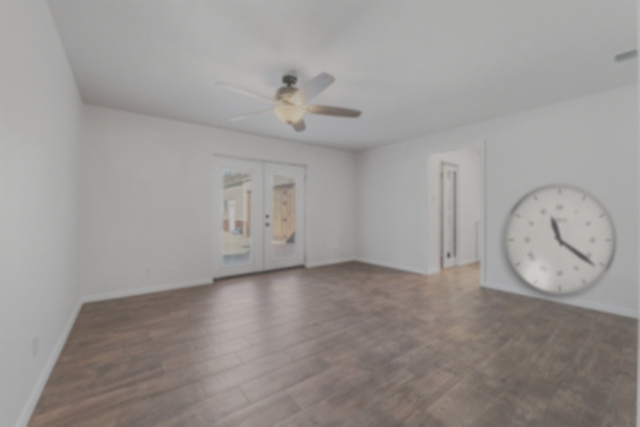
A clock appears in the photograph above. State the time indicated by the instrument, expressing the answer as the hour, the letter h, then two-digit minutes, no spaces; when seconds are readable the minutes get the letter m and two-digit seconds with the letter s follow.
11h21
